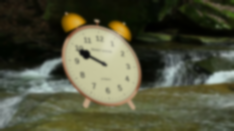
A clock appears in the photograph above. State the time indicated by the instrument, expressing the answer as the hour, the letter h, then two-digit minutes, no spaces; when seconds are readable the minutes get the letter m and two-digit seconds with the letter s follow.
9h49
